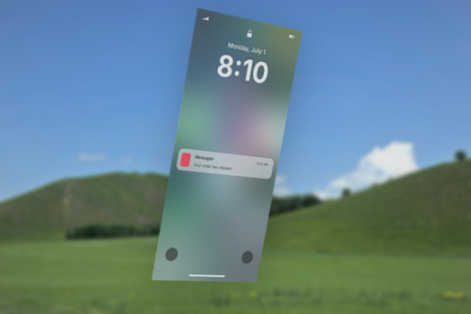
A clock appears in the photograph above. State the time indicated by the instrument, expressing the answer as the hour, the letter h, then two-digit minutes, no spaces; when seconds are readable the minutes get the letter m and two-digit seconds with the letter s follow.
8h10
